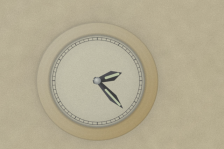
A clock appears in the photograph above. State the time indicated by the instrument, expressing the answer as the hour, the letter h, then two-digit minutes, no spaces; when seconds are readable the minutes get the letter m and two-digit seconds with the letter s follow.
2h23
